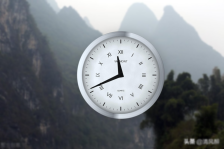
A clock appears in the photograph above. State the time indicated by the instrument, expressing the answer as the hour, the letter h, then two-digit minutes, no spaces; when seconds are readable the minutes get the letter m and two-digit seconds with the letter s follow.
11h41
